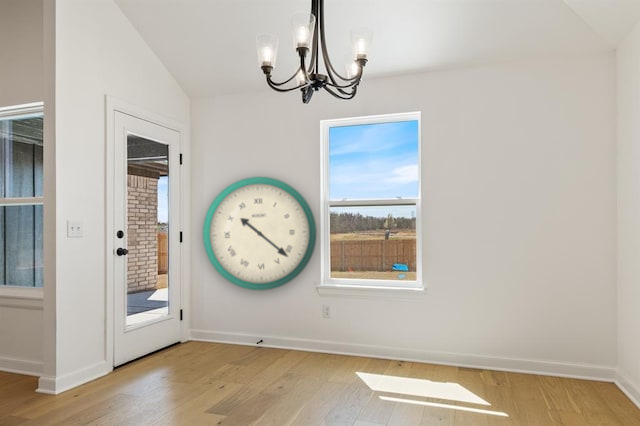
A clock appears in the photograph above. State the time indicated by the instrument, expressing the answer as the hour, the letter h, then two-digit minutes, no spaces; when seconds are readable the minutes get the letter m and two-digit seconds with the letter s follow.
10h22
